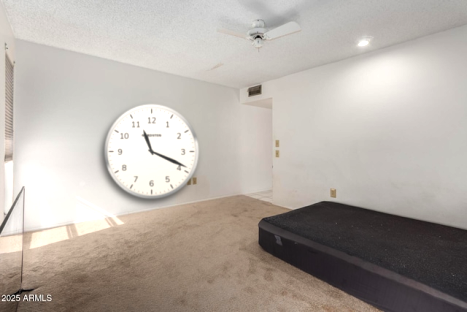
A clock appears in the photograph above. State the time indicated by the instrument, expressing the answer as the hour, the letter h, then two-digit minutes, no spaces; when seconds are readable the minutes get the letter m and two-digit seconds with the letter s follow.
11h19
